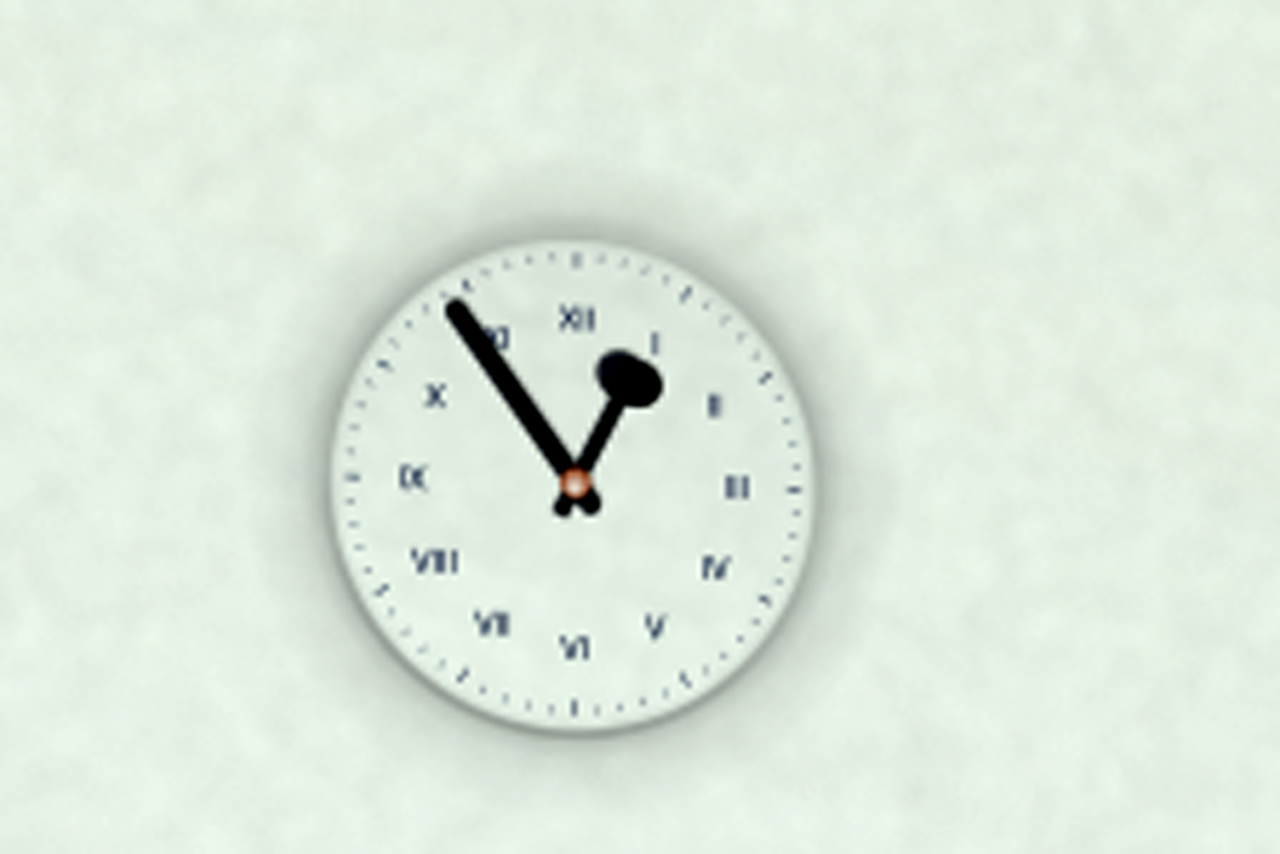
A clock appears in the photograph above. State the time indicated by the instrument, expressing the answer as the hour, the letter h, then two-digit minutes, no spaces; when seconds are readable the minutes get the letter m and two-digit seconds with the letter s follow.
12h54
